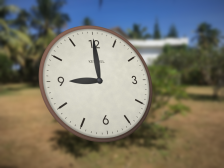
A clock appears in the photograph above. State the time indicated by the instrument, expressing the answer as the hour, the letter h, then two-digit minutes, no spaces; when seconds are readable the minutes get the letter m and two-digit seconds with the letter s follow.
9h00
